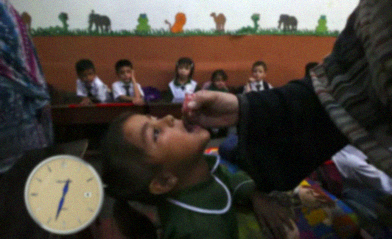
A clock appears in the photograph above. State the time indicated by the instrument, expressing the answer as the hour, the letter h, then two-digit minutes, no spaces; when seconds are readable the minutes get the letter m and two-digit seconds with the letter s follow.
12h33
